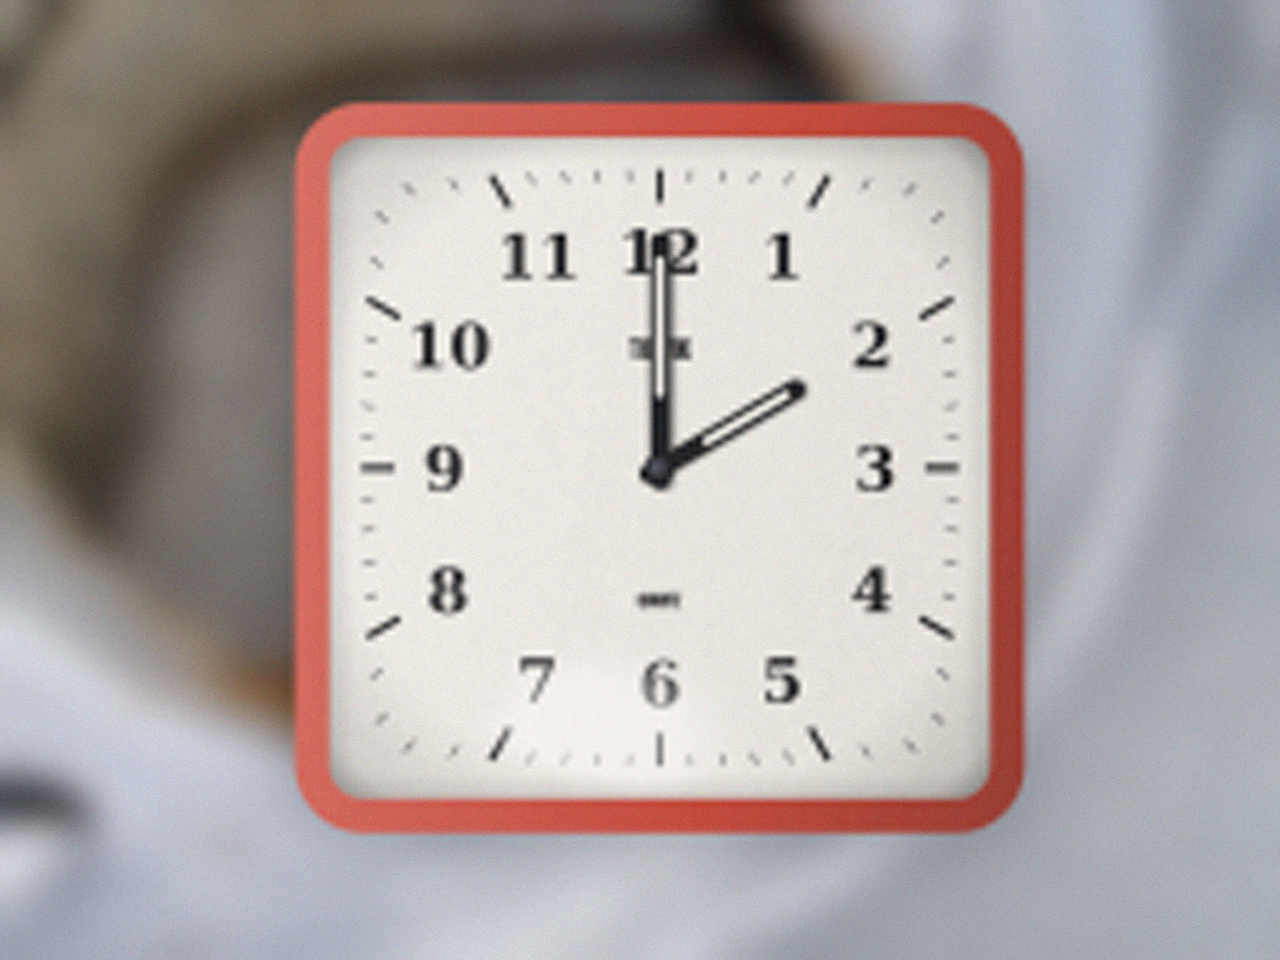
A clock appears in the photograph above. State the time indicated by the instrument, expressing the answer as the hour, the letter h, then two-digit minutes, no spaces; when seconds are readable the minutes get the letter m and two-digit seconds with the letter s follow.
2h00
